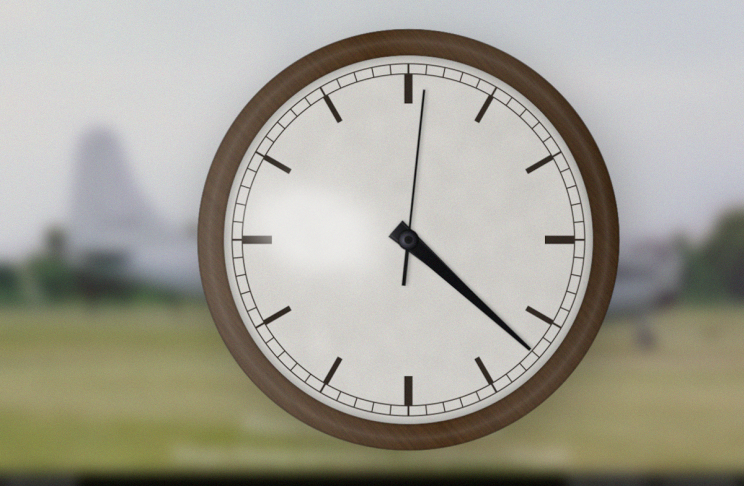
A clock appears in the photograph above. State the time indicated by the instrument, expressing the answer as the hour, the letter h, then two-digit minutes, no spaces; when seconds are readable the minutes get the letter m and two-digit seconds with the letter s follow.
4h22m01s
